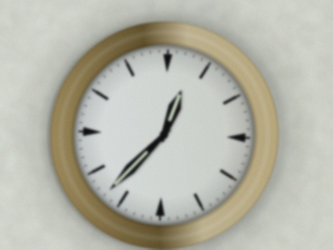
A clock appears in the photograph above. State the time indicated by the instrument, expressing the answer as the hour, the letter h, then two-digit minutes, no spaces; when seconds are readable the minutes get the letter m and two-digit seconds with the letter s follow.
12h37
